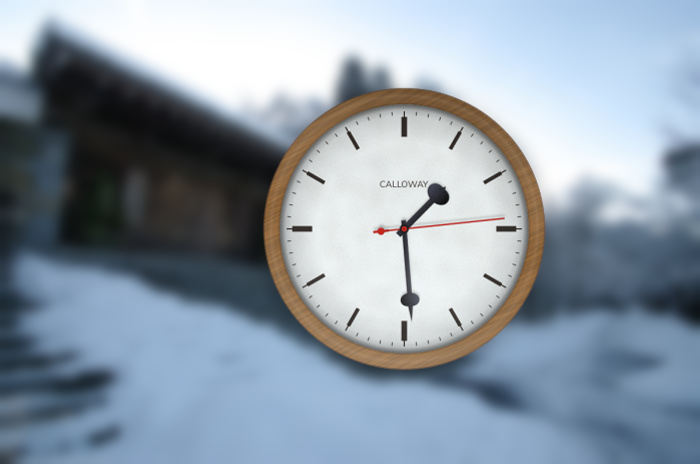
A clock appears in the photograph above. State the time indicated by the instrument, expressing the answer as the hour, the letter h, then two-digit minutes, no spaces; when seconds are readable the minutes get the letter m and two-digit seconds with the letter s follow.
1h29m14s
